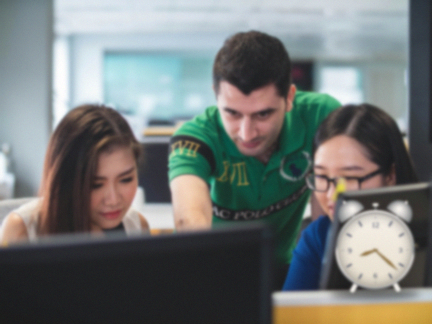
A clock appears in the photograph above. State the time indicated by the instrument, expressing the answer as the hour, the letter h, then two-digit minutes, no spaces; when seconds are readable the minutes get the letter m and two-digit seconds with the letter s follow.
8h22
